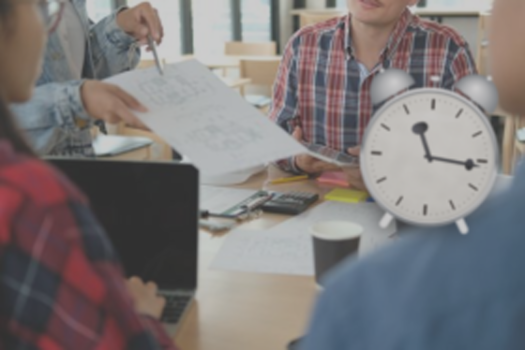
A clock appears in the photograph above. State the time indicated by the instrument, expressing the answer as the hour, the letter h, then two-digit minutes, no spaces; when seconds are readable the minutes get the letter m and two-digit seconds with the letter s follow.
11h16
